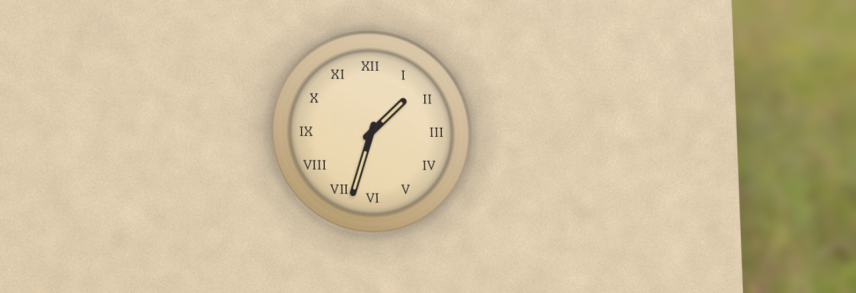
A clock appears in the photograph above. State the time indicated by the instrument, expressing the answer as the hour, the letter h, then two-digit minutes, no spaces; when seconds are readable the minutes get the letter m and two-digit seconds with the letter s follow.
1h33
